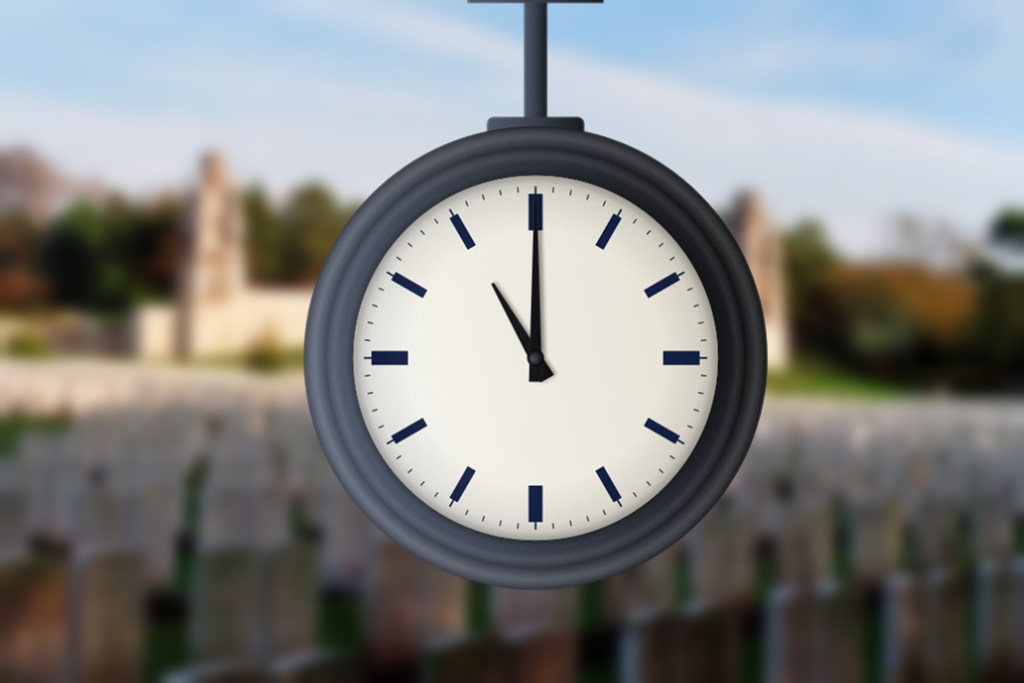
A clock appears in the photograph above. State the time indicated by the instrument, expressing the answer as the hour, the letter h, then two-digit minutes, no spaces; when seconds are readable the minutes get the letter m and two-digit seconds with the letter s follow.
11h00
